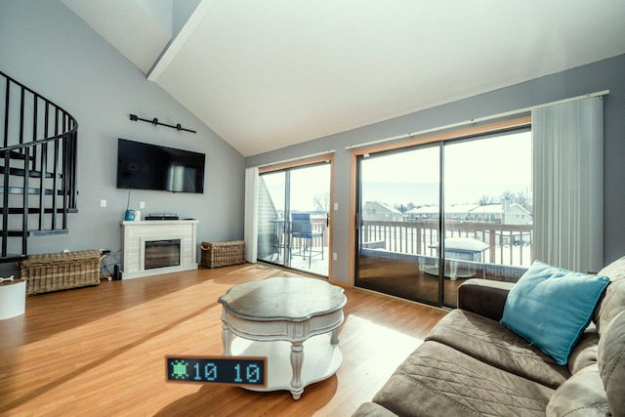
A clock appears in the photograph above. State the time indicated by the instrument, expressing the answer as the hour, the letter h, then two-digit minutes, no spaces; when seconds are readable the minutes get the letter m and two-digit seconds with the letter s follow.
10h10
